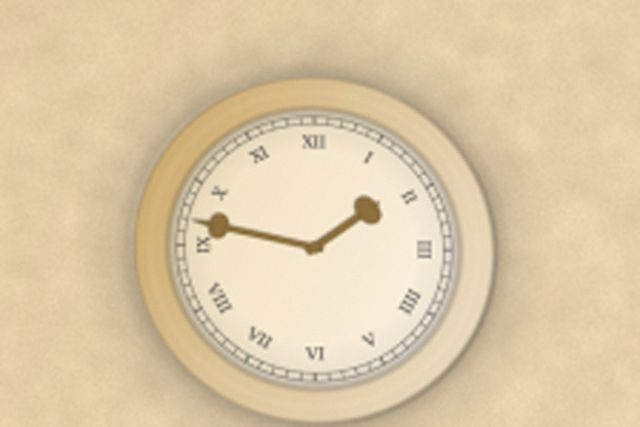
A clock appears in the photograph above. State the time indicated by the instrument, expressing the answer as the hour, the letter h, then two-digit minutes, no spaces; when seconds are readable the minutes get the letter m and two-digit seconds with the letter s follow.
1h47
